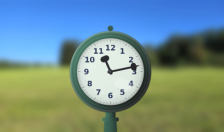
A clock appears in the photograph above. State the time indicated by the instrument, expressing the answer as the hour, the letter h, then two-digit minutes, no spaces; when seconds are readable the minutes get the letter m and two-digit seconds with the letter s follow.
11h13
